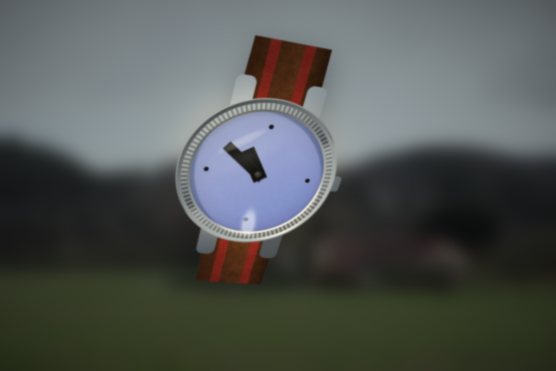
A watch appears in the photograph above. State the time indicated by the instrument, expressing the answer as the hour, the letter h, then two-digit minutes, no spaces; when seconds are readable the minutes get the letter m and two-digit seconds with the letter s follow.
10h51
